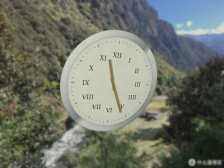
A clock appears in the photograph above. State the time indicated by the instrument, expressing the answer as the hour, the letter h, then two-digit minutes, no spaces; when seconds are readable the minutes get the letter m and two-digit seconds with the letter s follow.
11h26
